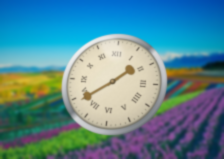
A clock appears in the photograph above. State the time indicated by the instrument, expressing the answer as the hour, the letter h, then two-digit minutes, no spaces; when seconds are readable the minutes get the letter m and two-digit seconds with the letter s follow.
1h39
